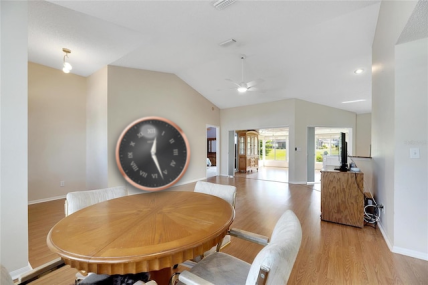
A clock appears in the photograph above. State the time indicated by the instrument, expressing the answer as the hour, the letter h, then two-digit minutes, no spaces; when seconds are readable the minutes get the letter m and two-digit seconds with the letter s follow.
12h27
